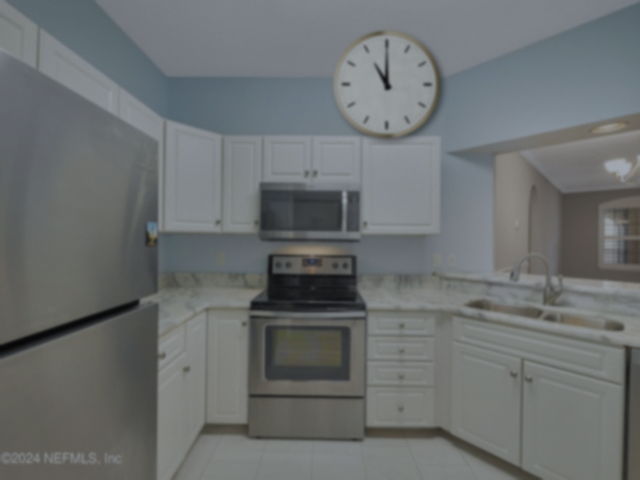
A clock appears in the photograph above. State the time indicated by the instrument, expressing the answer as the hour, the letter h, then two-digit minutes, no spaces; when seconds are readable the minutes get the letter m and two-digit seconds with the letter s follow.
11h00
